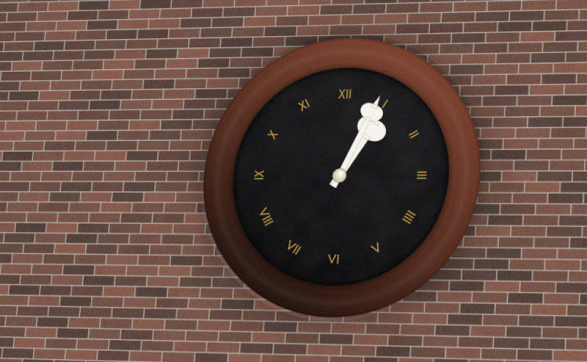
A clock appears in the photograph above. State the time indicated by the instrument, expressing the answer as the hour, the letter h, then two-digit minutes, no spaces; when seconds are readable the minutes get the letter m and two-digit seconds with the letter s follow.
1h04
